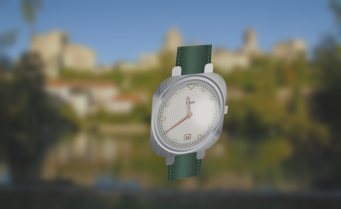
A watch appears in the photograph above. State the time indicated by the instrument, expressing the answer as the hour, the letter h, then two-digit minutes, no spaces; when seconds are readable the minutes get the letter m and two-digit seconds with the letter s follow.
11h40
